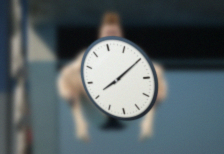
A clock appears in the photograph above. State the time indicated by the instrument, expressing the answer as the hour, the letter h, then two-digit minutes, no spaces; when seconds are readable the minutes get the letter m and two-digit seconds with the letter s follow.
8h10
